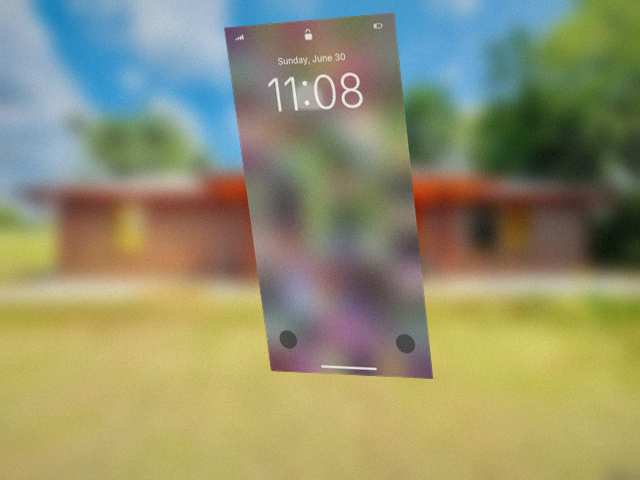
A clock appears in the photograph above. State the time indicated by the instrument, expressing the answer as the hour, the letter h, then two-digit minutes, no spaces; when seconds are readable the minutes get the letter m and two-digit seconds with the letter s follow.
11h08
